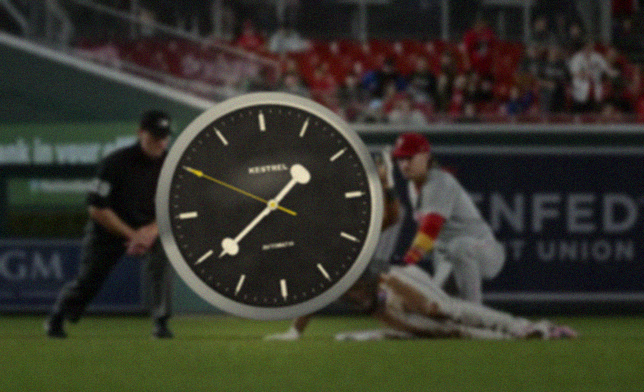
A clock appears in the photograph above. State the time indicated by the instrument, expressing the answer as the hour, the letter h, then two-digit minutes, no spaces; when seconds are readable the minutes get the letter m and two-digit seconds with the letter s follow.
1h38m50s
